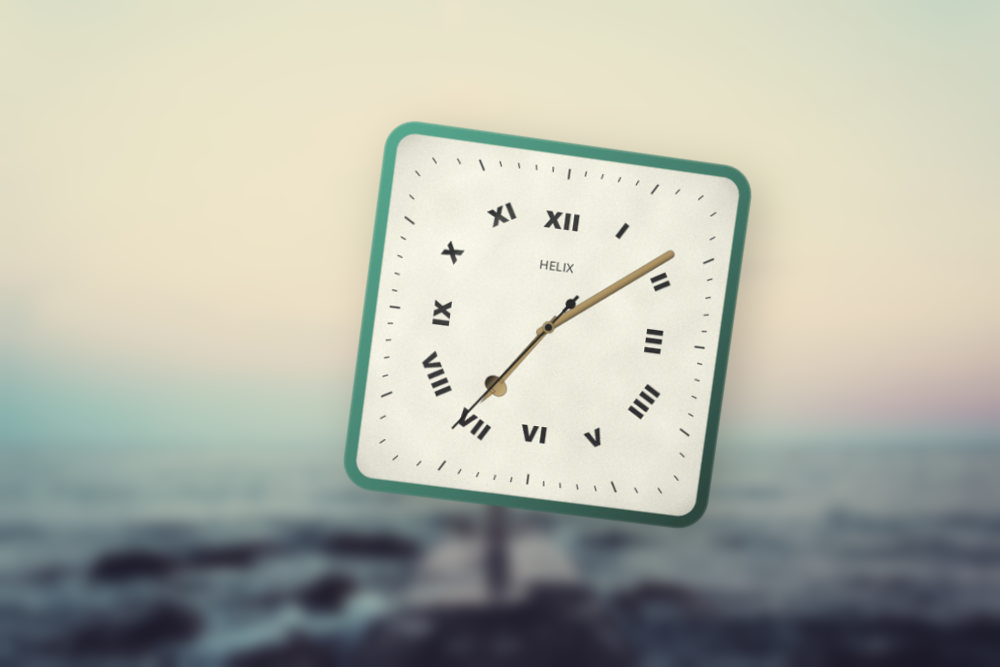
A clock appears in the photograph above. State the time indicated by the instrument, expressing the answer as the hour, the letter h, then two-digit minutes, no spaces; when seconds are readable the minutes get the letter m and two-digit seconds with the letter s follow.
7h08m36s
